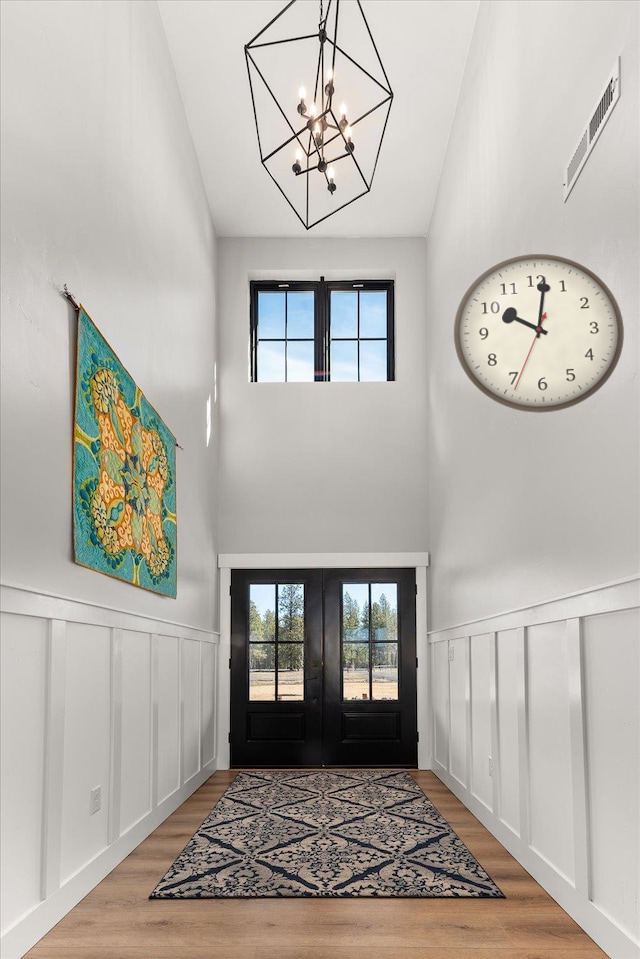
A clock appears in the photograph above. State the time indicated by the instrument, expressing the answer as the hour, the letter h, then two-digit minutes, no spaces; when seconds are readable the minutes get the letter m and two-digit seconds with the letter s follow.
10h01m34s
